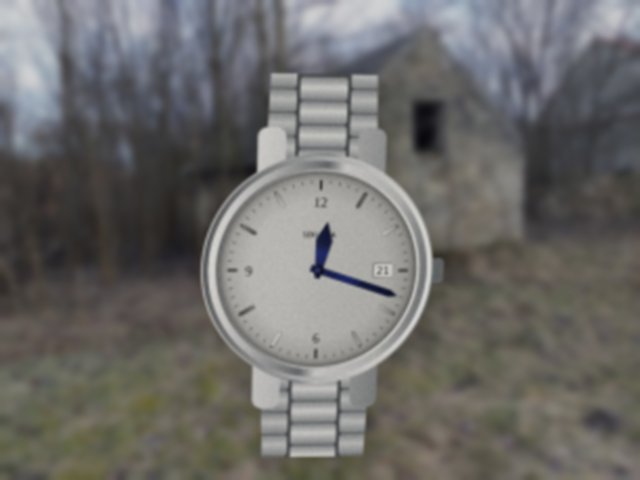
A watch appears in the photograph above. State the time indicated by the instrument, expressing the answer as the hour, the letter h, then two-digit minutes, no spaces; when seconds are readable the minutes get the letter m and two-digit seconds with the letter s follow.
12h18
